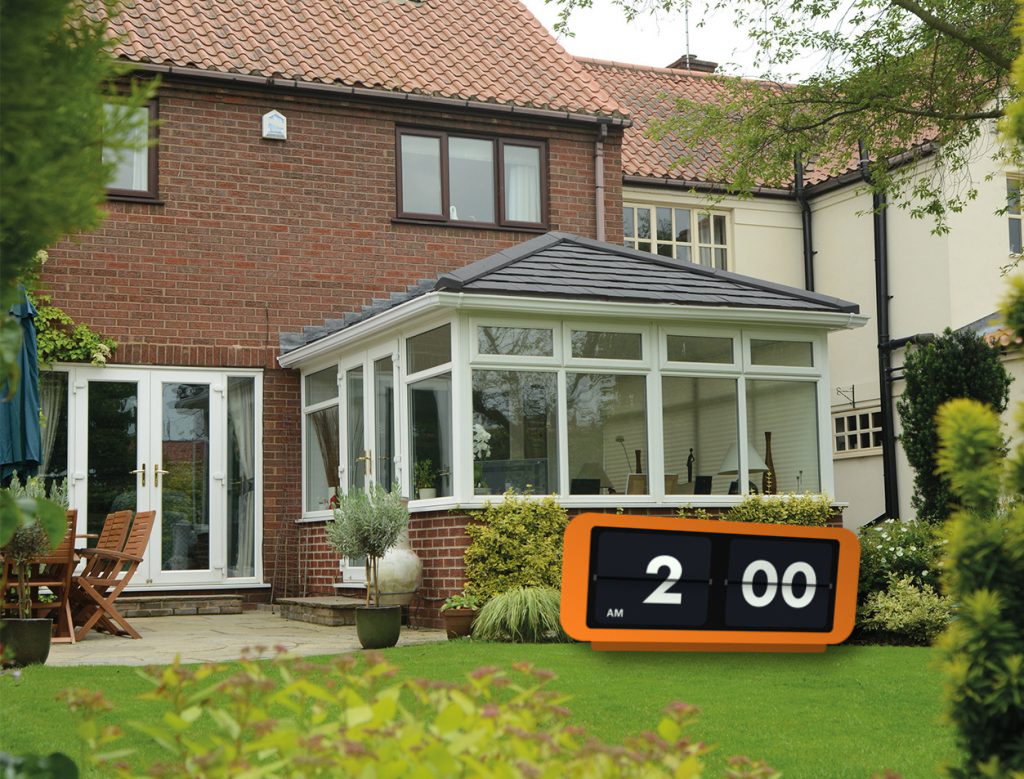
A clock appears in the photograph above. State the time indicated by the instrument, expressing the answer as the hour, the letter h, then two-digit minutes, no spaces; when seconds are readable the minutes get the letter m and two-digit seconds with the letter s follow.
2h00
